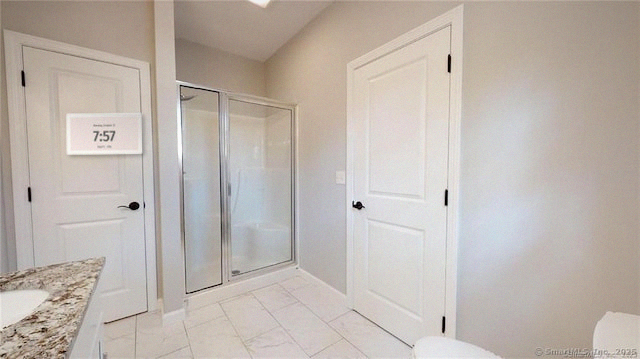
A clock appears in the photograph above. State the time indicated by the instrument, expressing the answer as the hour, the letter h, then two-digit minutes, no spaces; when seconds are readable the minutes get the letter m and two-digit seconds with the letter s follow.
7h57
